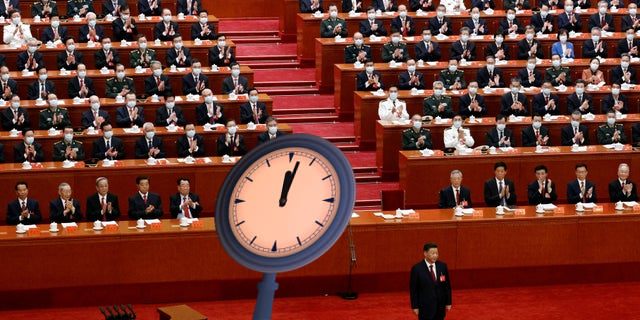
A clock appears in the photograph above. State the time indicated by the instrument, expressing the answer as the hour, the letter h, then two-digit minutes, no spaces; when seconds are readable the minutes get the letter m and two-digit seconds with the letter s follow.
12h02
